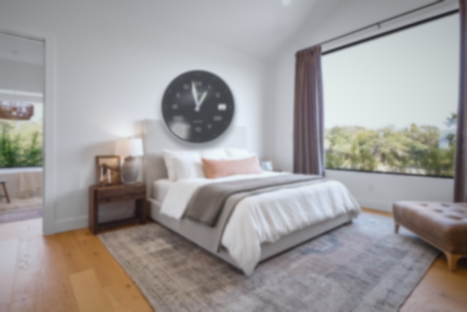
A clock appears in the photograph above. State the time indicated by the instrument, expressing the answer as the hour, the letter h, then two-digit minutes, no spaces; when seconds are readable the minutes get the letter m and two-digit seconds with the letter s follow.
12h58
